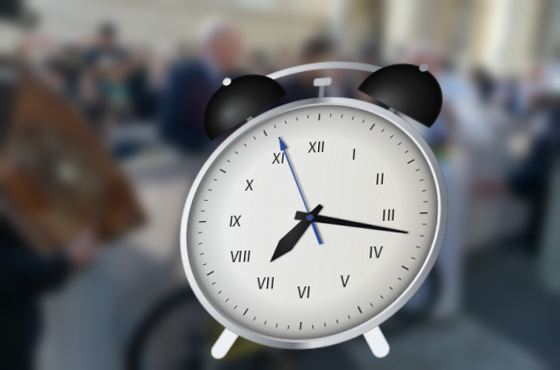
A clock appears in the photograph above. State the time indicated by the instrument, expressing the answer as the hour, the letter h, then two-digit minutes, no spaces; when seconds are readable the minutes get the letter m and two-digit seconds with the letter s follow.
7h16m56s
